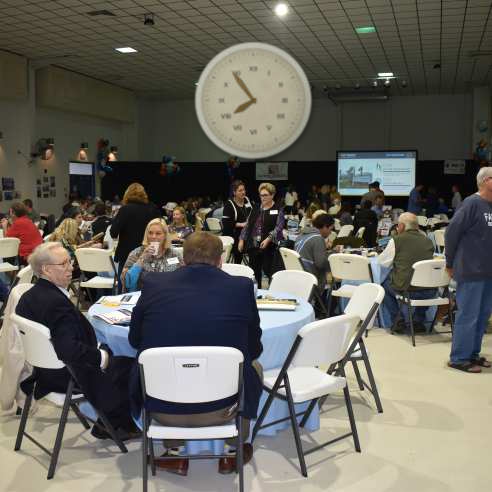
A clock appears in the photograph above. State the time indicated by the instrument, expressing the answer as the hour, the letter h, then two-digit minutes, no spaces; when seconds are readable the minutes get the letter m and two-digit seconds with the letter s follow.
7h54
